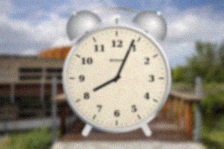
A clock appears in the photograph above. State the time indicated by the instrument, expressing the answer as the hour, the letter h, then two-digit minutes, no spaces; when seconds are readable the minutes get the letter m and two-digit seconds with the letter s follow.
8h04
